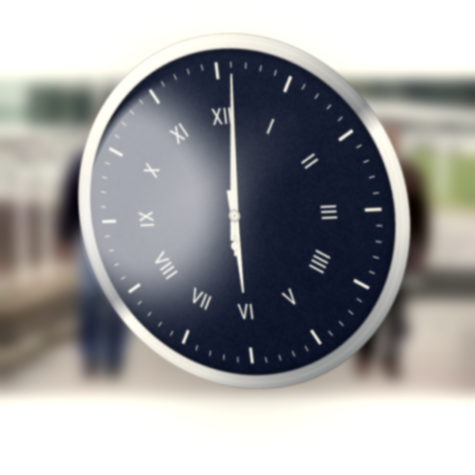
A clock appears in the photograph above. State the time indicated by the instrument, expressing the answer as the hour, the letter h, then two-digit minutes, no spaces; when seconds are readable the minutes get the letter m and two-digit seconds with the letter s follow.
6h01m01s
